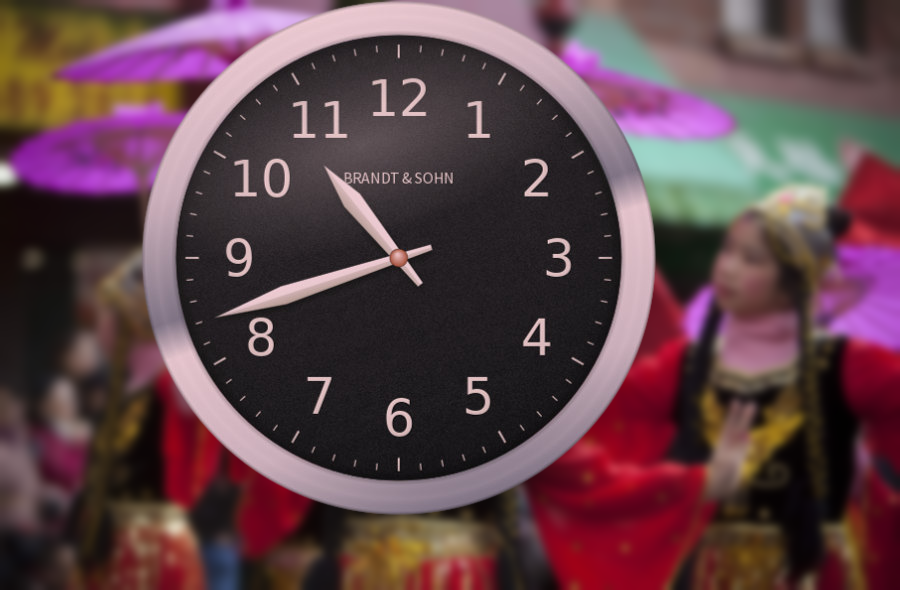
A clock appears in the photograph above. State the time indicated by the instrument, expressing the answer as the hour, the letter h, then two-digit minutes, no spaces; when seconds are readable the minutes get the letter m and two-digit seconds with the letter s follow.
10h42
